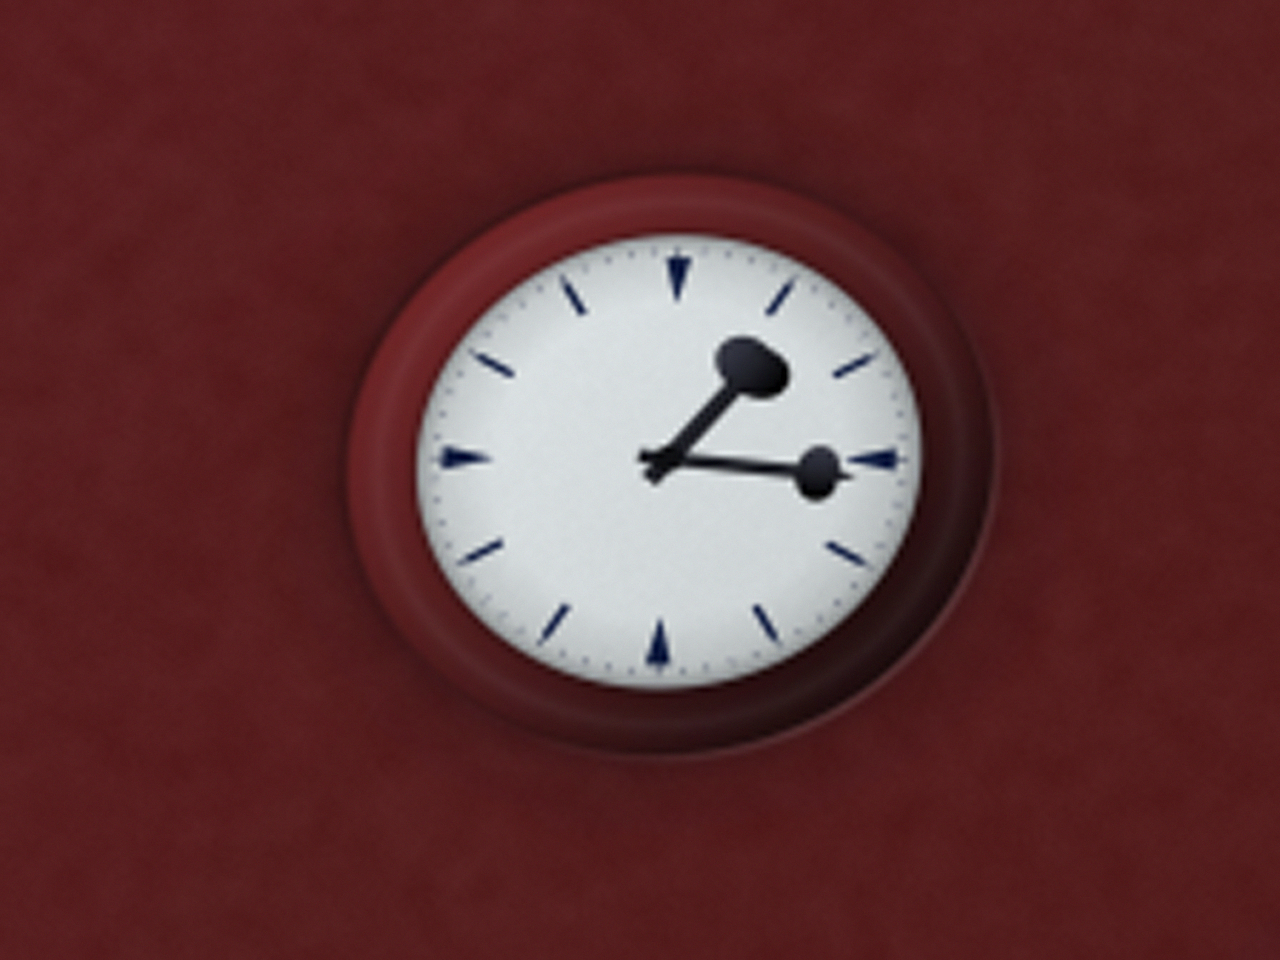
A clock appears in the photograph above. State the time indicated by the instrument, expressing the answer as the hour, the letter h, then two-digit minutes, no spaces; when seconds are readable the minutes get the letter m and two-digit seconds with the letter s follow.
1h16
